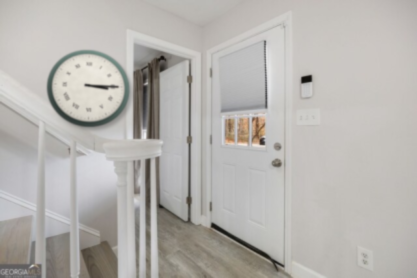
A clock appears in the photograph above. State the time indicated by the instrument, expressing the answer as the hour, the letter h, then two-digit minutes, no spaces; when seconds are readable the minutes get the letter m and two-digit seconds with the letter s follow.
3h15
